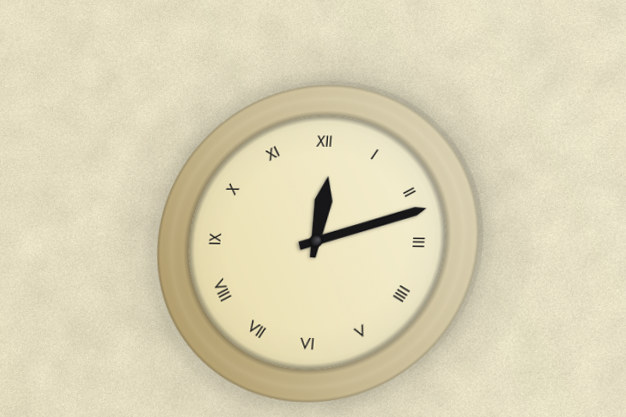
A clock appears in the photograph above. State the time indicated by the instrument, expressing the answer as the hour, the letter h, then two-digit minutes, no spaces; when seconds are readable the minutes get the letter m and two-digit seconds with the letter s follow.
12h12
